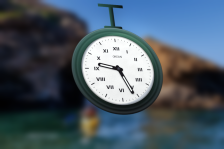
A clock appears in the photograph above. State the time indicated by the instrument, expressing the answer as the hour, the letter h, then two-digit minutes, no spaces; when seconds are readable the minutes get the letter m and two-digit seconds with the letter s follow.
9h26
